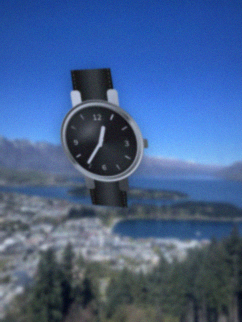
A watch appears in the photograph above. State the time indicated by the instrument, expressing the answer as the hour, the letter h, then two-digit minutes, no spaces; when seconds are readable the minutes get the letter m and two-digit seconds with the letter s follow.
12h36
